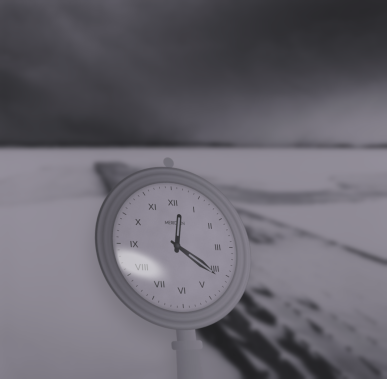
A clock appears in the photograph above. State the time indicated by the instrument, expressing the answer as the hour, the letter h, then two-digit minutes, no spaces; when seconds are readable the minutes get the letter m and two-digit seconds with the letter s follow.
12h21
